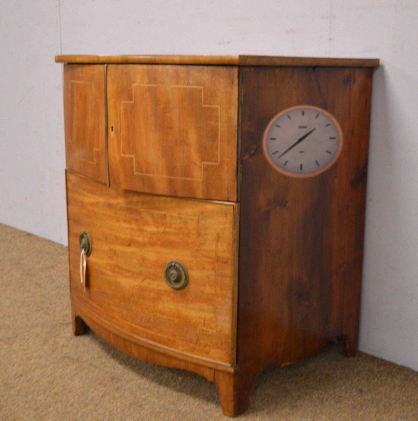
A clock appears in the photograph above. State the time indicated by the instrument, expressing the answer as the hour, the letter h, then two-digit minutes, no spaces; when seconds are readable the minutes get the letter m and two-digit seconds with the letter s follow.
1h38
